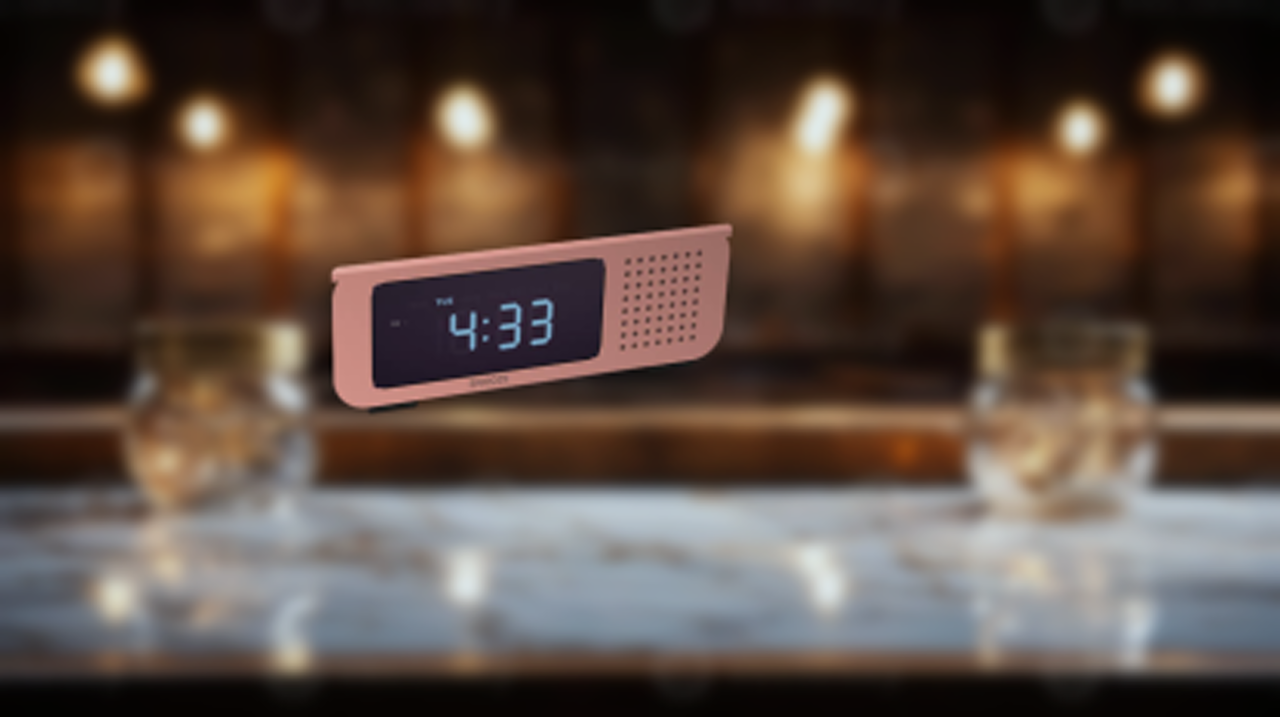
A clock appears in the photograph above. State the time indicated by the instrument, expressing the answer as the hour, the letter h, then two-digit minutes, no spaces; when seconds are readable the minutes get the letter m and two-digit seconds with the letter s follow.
4h33
